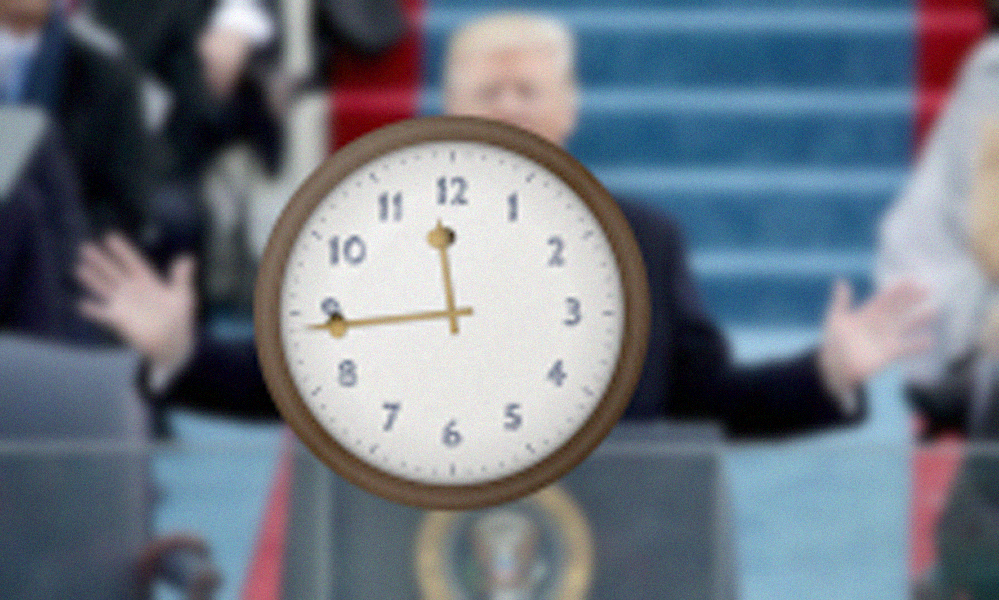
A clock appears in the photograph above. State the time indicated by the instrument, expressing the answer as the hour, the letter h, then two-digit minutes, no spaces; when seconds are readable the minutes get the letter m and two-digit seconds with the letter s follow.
11h44
